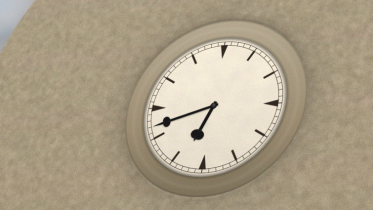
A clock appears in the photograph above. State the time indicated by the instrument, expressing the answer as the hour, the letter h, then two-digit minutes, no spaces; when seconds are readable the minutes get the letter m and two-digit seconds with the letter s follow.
6h42
